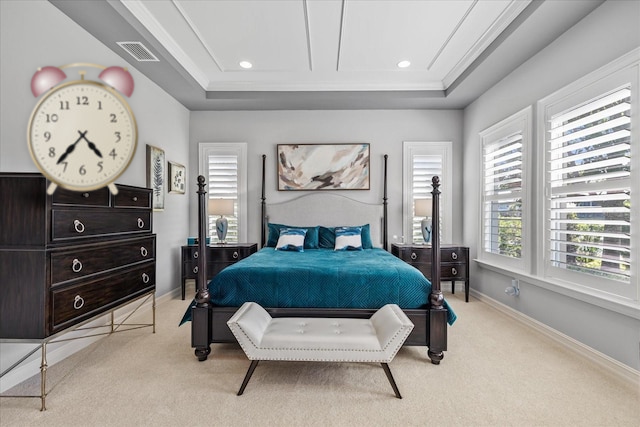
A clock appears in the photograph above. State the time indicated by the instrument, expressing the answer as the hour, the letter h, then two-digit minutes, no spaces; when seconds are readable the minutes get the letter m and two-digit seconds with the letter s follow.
4h37
